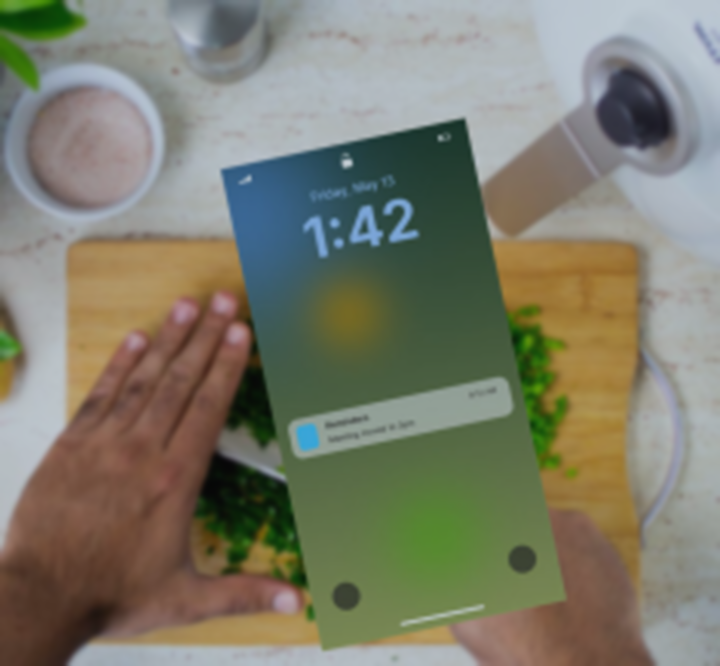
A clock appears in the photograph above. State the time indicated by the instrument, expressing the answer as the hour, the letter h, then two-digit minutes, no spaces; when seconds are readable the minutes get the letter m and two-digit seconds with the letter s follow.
1h42
